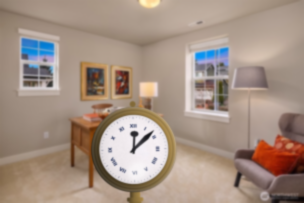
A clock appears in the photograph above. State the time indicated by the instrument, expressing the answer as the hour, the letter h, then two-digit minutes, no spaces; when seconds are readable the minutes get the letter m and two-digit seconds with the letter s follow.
12h08
